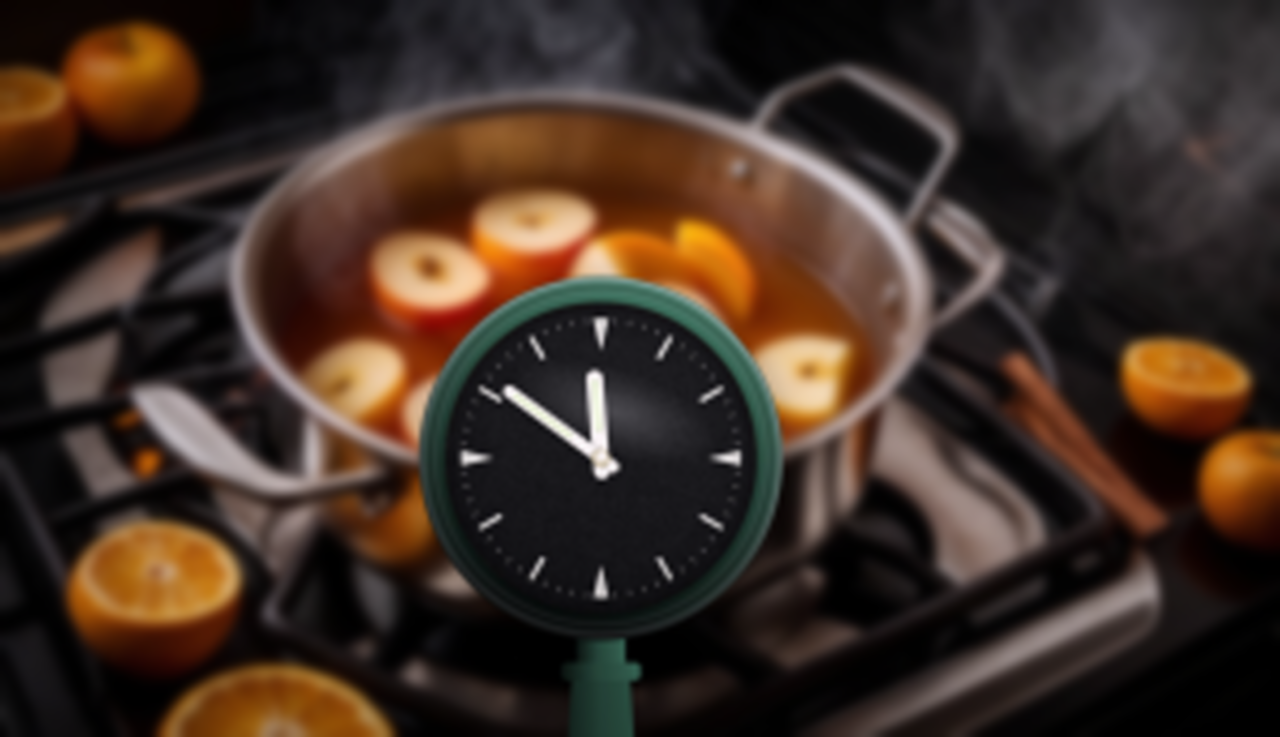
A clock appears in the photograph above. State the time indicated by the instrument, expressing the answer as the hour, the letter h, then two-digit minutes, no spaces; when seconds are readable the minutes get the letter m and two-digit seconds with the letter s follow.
11h51
